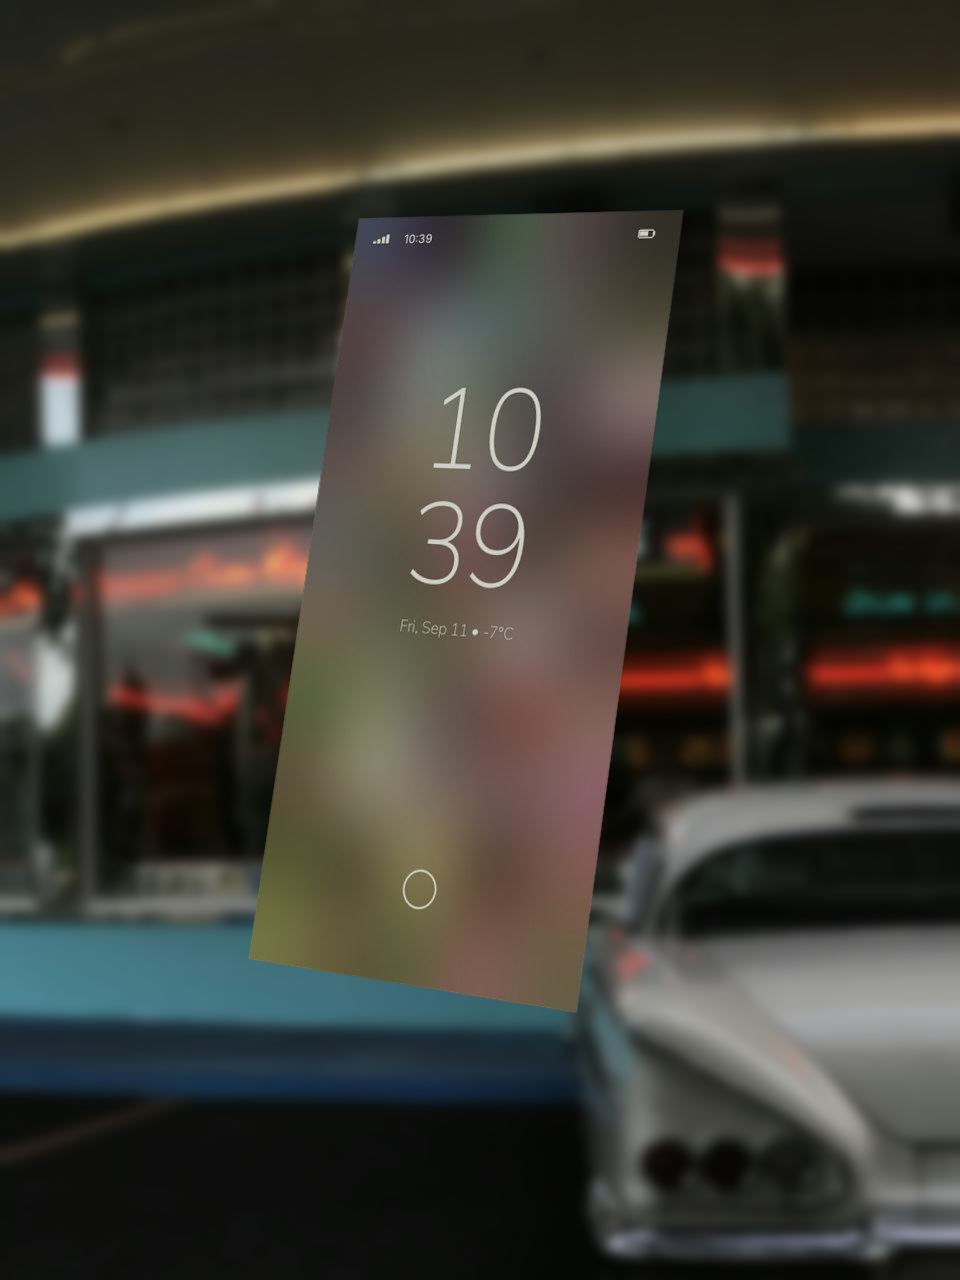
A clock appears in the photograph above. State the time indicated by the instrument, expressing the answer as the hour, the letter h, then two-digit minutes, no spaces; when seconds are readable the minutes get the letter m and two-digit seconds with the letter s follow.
10h39
